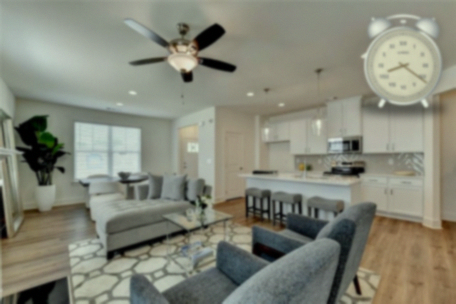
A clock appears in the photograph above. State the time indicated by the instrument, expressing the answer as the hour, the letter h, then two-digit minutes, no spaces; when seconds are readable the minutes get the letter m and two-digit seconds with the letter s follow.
8h21
